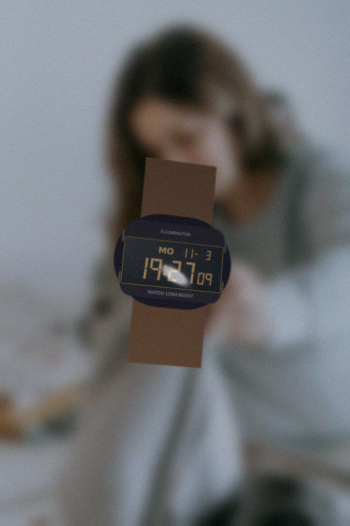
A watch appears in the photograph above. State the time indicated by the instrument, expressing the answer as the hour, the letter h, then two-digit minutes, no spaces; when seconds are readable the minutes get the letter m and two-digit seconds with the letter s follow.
19h27m09s
